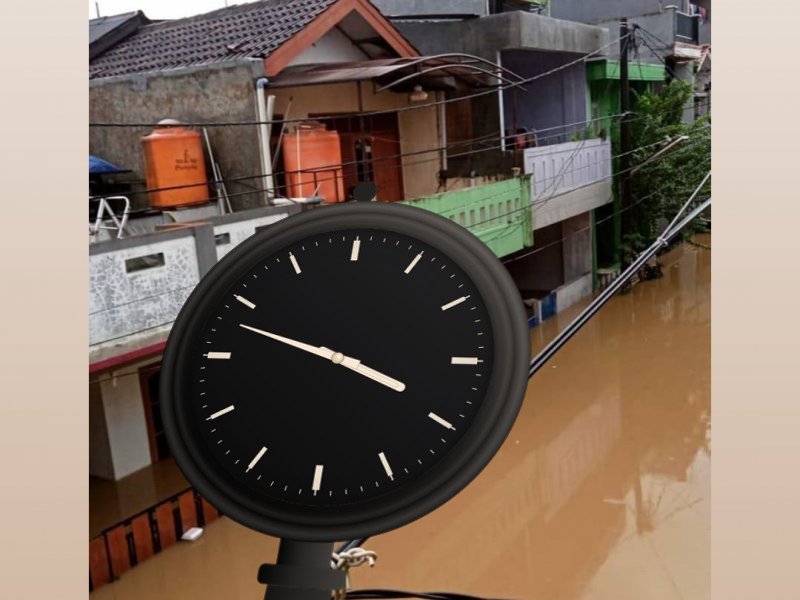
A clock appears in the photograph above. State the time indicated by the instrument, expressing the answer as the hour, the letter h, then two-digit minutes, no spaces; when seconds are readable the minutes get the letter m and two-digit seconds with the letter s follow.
3h48
